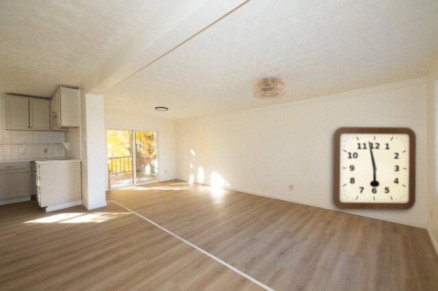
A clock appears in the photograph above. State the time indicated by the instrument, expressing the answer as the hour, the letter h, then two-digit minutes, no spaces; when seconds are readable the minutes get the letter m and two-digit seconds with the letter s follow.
5h58
